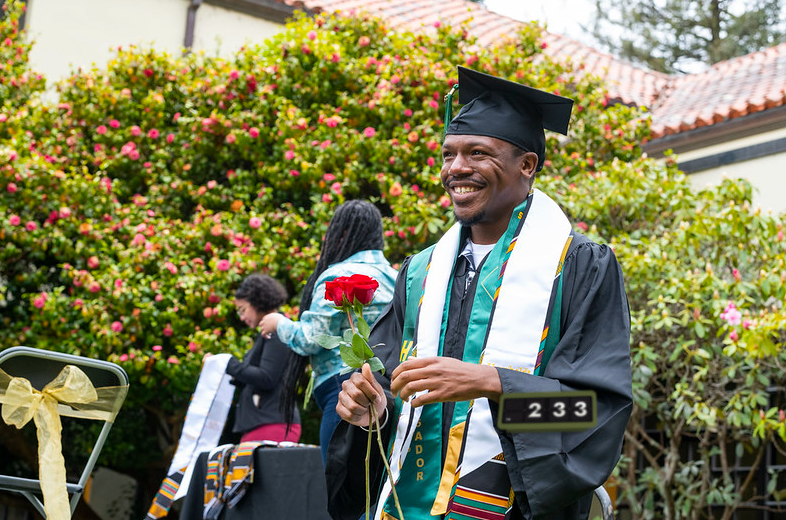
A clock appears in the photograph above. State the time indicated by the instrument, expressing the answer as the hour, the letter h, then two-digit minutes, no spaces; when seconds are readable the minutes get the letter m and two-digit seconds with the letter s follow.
2h33
